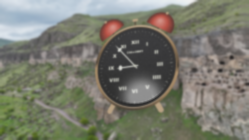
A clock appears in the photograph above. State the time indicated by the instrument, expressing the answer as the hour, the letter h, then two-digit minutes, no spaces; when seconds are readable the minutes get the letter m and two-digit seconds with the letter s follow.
8h53
